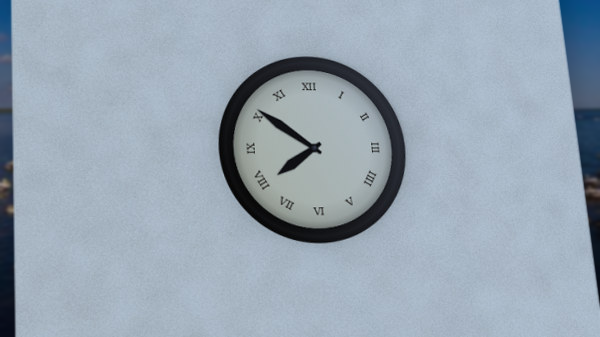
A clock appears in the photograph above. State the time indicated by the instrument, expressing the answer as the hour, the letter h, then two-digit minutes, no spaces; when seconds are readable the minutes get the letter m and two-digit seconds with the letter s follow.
7h51
